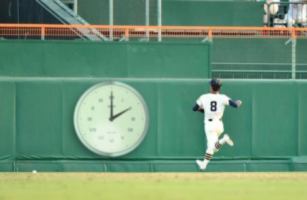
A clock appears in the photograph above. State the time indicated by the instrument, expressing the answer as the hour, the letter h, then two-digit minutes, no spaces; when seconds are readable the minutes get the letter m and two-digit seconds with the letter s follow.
2h00
